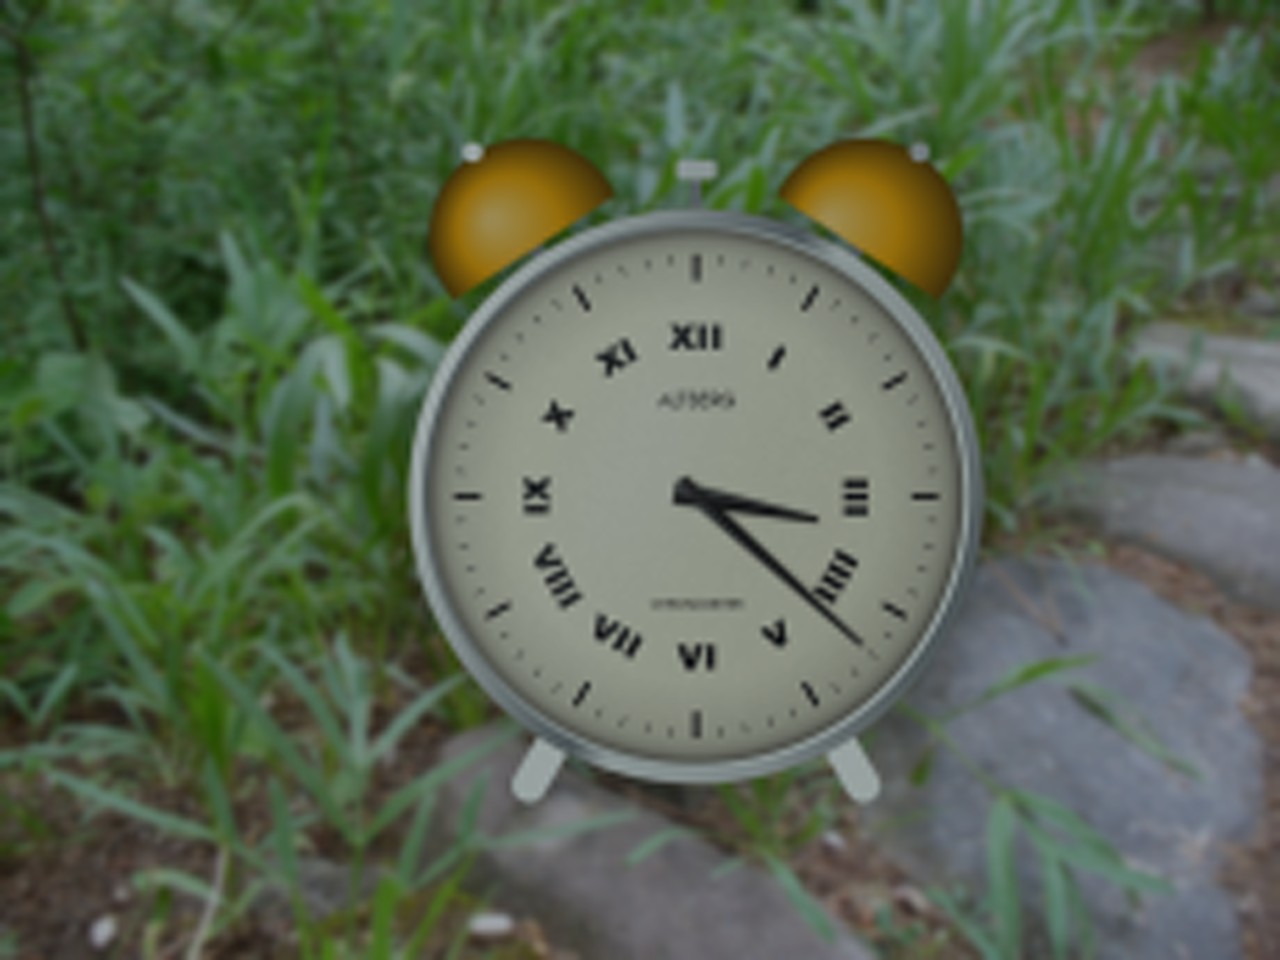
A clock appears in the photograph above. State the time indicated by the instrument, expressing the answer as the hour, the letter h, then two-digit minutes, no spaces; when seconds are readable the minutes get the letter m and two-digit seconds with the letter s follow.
3h22
